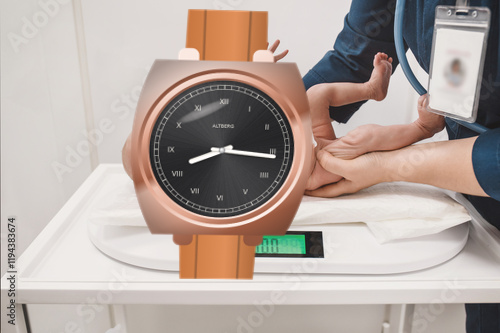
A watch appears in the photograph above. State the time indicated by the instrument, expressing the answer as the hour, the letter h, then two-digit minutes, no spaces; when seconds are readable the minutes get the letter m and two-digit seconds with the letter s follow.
8h16
